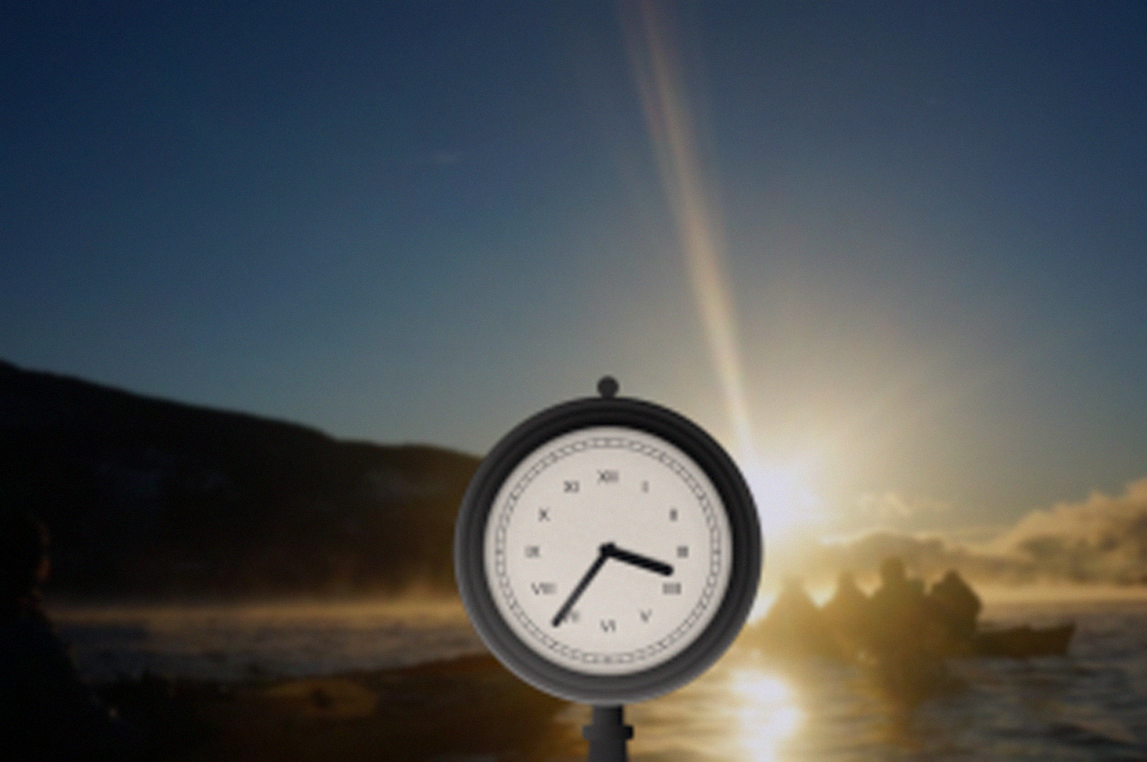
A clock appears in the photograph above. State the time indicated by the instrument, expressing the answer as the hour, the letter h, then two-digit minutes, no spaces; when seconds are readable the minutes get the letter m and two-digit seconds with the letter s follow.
3h36
